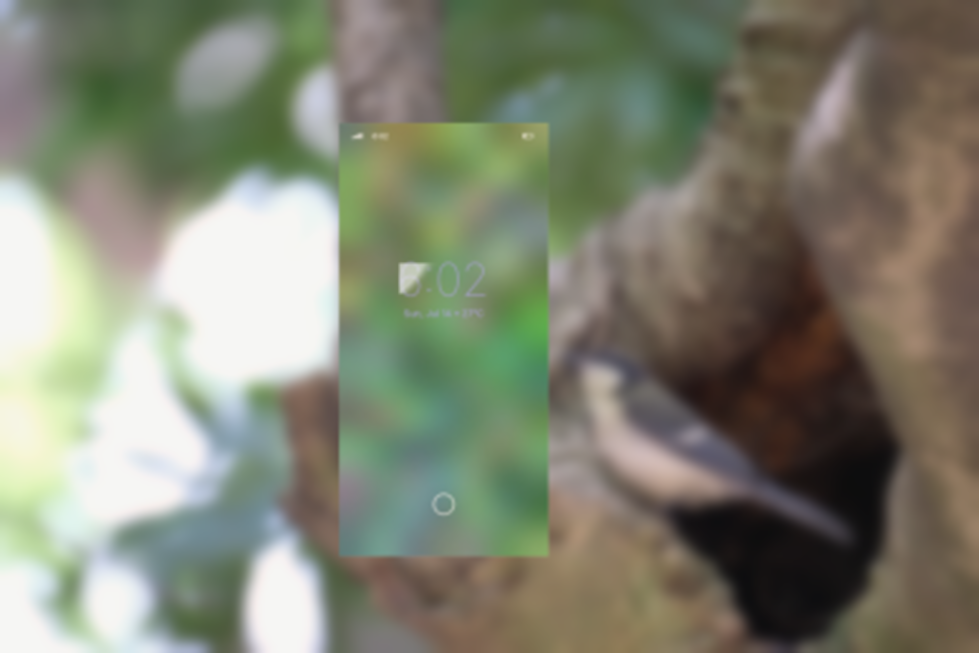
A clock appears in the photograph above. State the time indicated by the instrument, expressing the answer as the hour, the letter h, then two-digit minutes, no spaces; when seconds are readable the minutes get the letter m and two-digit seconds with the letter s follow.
6h02
